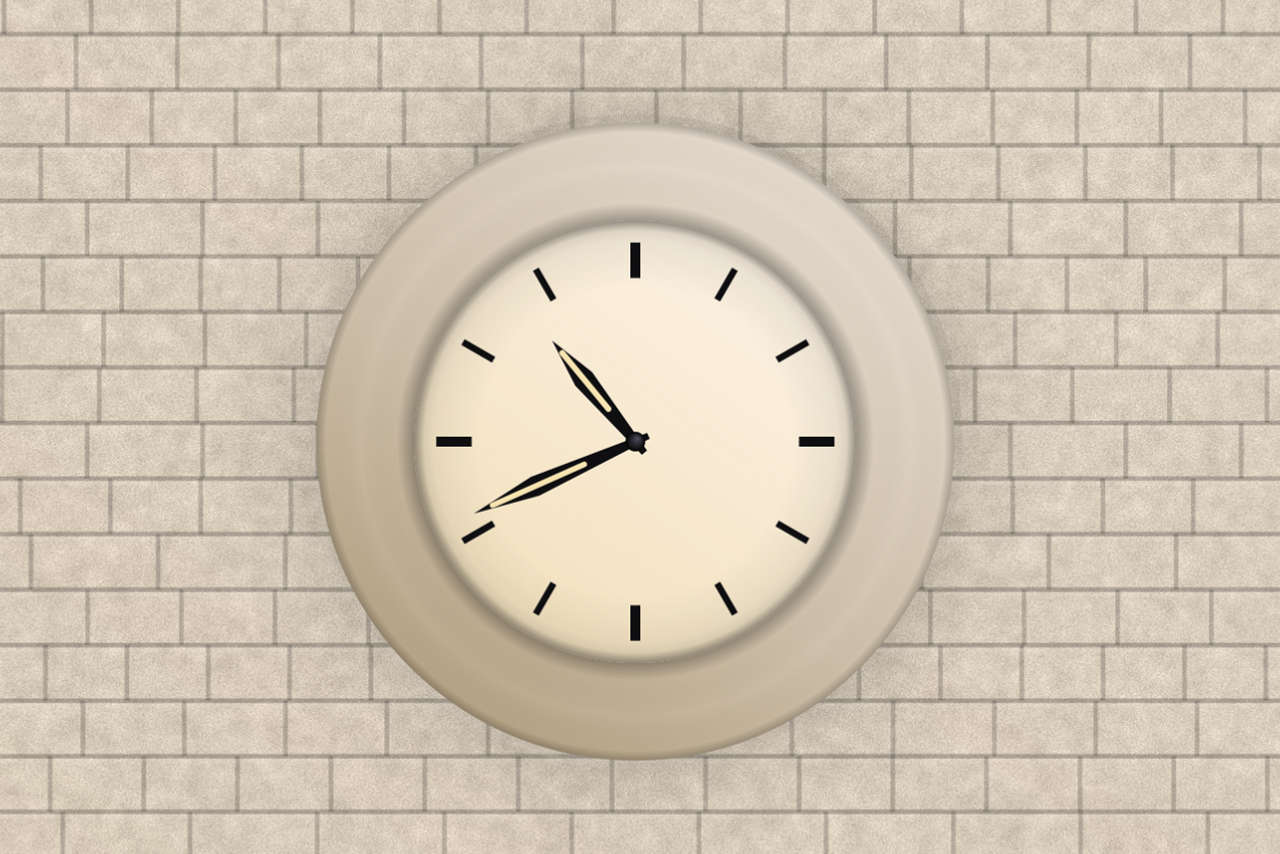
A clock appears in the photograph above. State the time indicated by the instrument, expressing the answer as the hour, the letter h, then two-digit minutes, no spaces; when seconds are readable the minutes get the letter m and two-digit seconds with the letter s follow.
10h41
